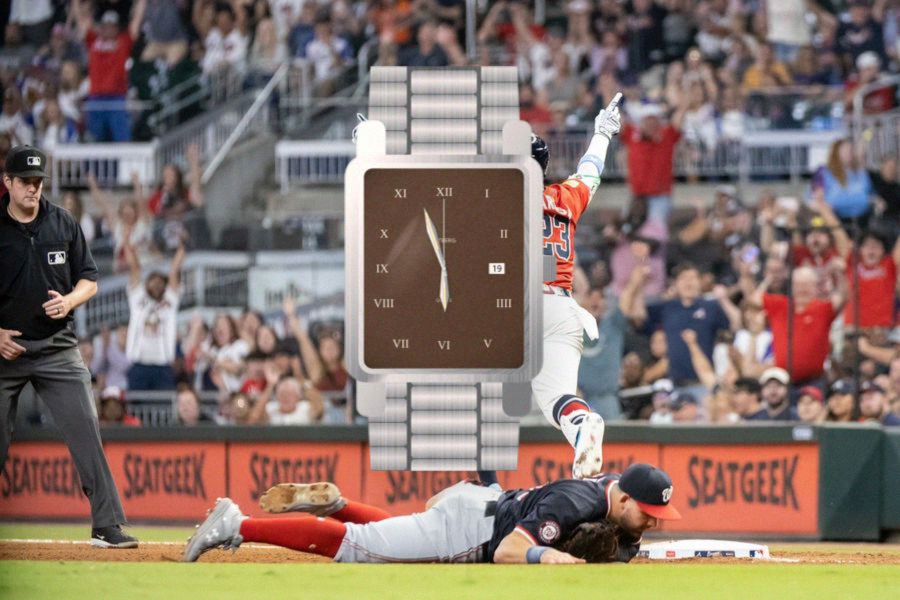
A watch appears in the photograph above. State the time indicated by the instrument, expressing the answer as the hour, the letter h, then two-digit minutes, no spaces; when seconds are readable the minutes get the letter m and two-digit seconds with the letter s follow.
5h57m00s
